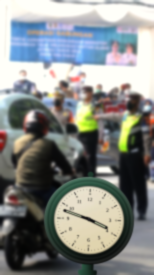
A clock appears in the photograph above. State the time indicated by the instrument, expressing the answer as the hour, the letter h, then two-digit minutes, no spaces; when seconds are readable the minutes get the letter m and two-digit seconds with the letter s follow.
3h48
